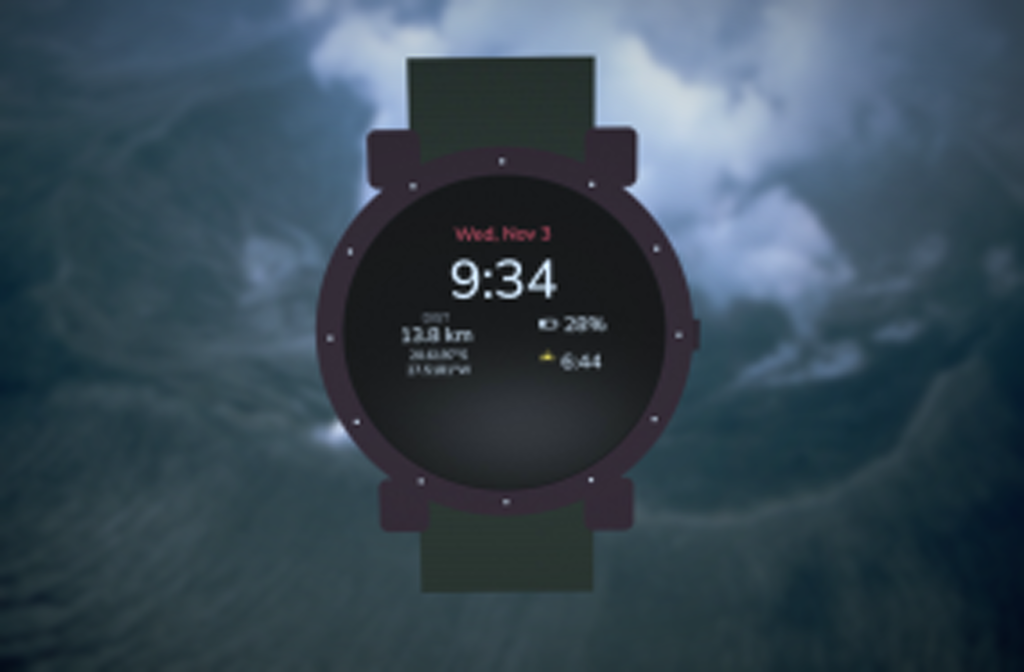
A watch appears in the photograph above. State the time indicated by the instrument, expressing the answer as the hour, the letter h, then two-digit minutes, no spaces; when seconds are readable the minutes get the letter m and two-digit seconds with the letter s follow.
9h34
